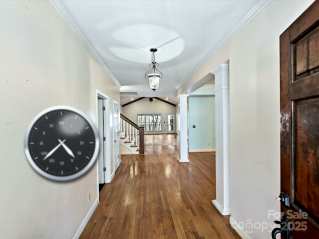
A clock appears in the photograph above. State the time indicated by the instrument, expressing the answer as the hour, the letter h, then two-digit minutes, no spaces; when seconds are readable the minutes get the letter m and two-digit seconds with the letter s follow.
4h38
